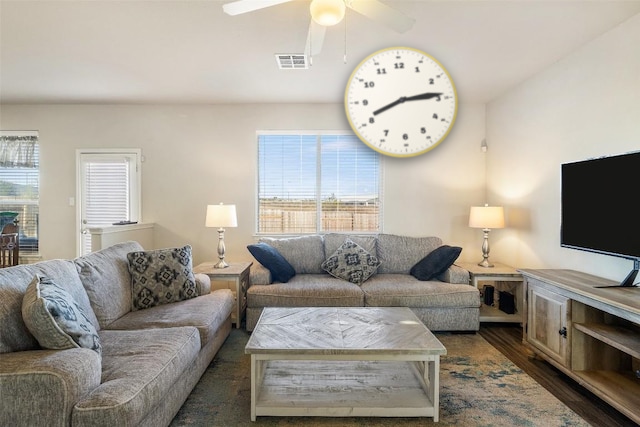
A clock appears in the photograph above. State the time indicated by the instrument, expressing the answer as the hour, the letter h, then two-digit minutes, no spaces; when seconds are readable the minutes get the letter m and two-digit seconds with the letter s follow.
8h14
